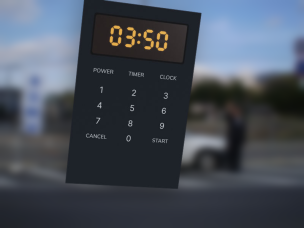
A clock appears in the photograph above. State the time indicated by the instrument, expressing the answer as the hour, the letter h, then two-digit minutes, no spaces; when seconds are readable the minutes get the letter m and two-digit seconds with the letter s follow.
3h50
